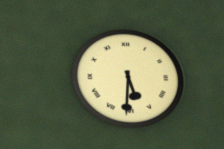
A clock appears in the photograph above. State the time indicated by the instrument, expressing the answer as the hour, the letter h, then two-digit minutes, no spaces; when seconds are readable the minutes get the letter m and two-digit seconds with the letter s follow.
5h31
